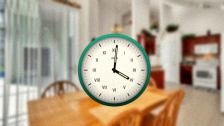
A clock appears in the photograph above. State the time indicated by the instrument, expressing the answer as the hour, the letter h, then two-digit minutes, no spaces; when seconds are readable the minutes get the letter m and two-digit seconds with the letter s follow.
4h01
